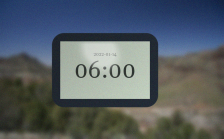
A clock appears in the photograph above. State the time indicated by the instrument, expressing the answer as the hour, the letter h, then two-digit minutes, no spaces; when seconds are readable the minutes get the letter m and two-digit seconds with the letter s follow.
6h00
